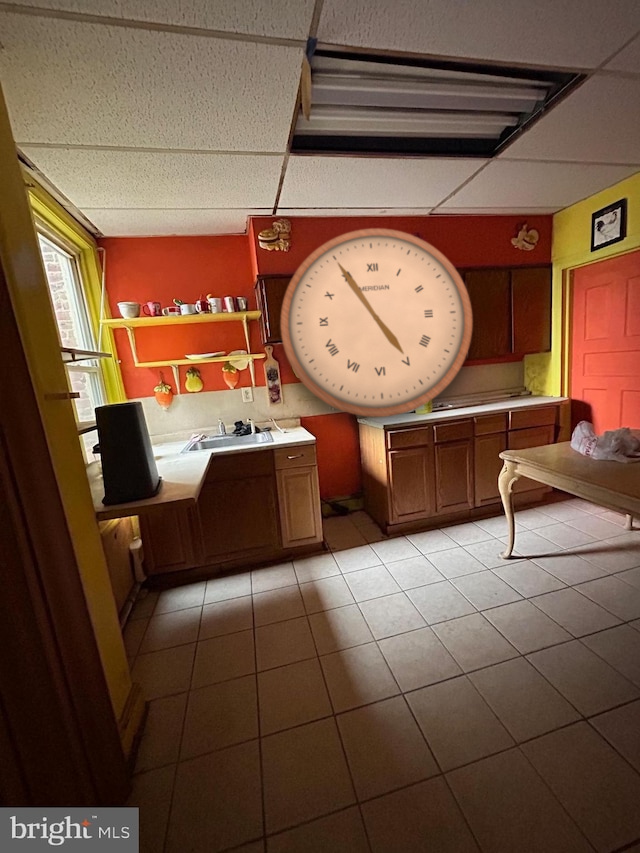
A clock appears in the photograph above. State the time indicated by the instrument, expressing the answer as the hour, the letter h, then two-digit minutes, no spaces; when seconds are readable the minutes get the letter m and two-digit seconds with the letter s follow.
4h55
